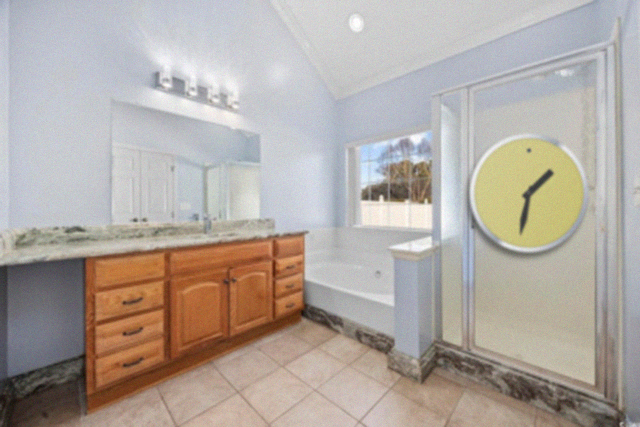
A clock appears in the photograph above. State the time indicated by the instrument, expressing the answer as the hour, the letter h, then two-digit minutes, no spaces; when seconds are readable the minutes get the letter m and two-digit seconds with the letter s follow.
1h32
